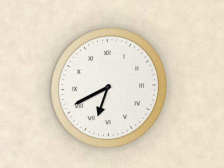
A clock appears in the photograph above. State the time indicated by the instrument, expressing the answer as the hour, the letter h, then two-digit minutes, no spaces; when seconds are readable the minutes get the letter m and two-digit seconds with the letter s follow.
6h41
